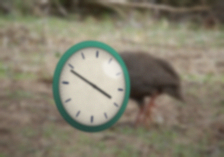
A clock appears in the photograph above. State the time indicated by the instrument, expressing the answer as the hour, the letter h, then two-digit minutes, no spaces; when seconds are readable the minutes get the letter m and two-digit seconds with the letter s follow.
3h49
